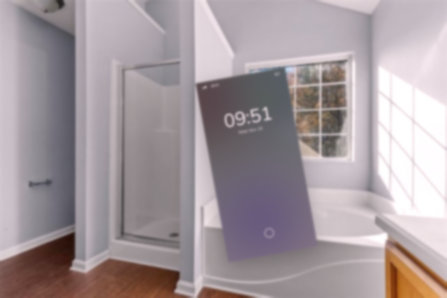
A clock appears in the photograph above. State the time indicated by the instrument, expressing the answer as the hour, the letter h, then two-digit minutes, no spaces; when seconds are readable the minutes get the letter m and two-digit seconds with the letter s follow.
9h51
